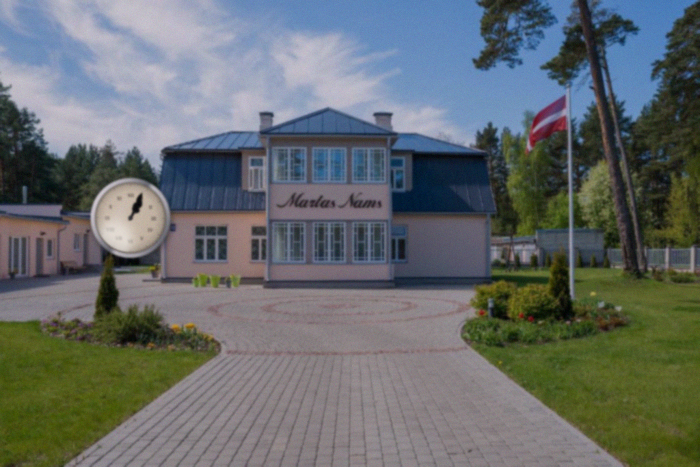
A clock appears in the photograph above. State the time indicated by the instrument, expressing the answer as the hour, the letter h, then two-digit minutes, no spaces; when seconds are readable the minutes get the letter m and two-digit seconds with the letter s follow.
1h04
